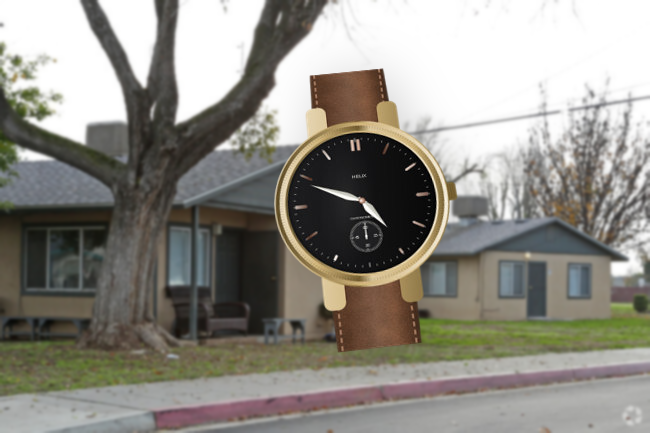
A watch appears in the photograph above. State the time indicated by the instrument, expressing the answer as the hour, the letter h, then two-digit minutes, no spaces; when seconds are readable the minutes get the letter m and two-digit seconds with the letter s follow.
4h49
